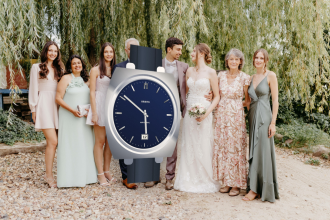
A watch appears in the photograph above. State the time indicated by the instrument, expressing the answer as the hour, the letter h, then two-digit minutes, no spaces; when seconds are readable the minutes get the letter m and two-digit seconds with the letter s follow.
5h51
